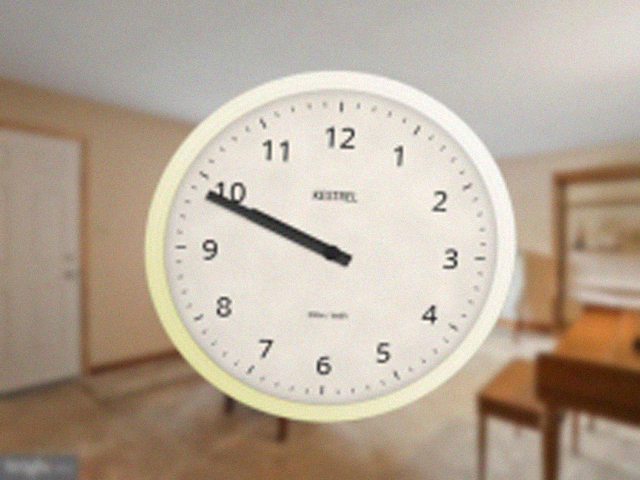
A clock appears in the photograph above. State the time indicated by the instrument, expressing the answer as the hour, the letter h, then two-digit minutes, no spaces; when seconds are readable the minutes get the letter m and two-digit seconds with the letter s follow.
9h49
